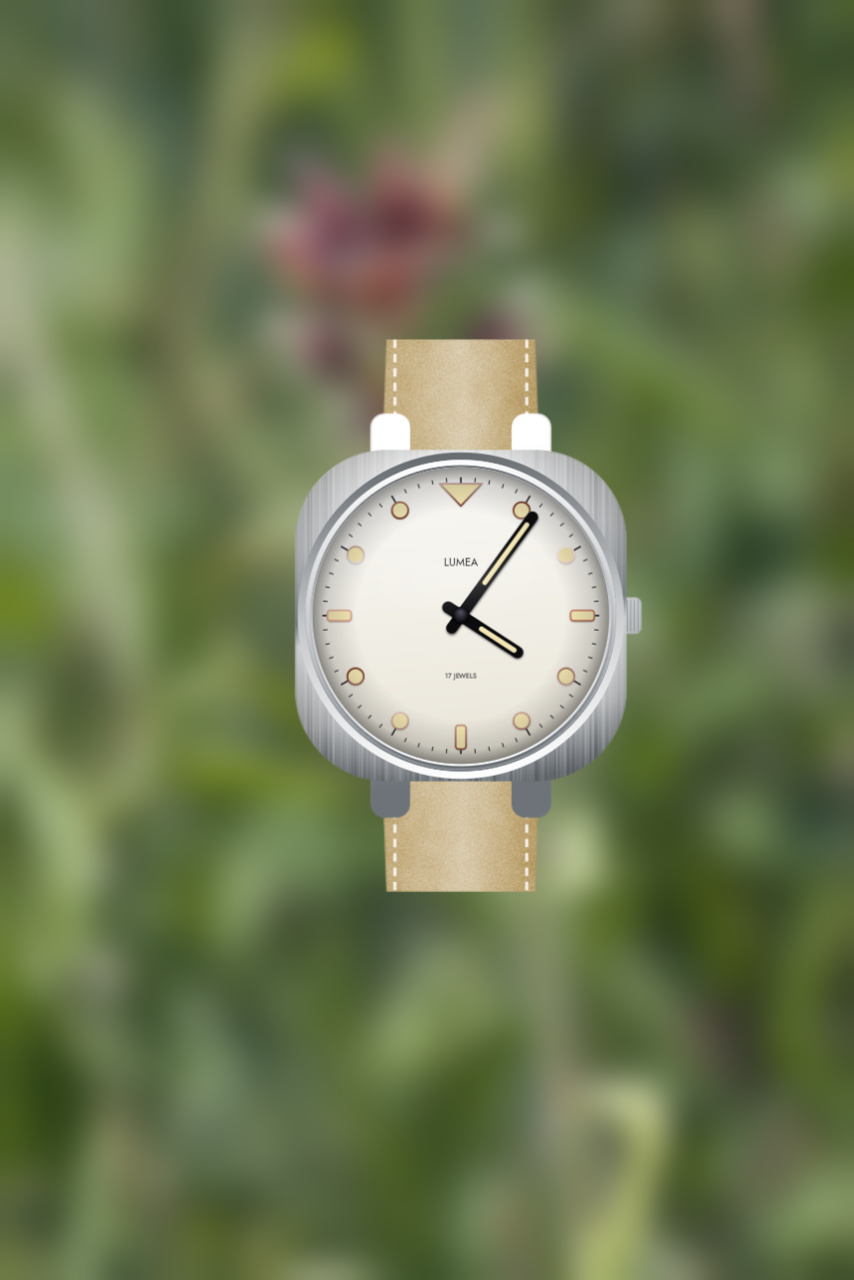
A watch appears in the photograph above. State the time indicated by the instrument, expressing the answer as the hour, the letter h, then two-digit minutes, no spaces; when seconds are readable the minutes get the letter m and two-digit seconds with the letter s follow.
4h06
